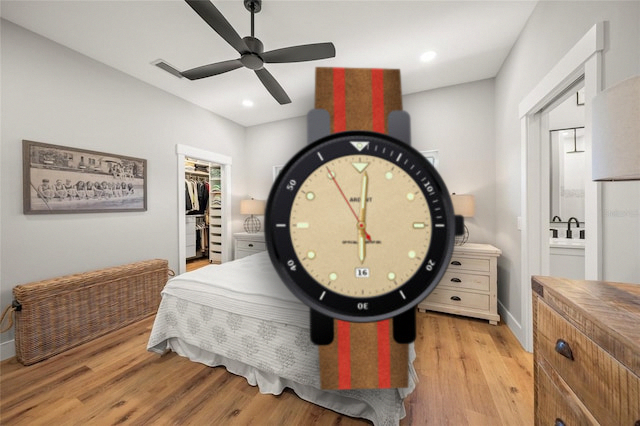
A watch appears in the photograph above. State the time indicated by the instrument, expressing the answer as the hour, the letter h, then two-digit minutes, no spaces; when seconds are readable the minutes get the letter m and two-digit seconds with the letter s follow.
6h00m55s
